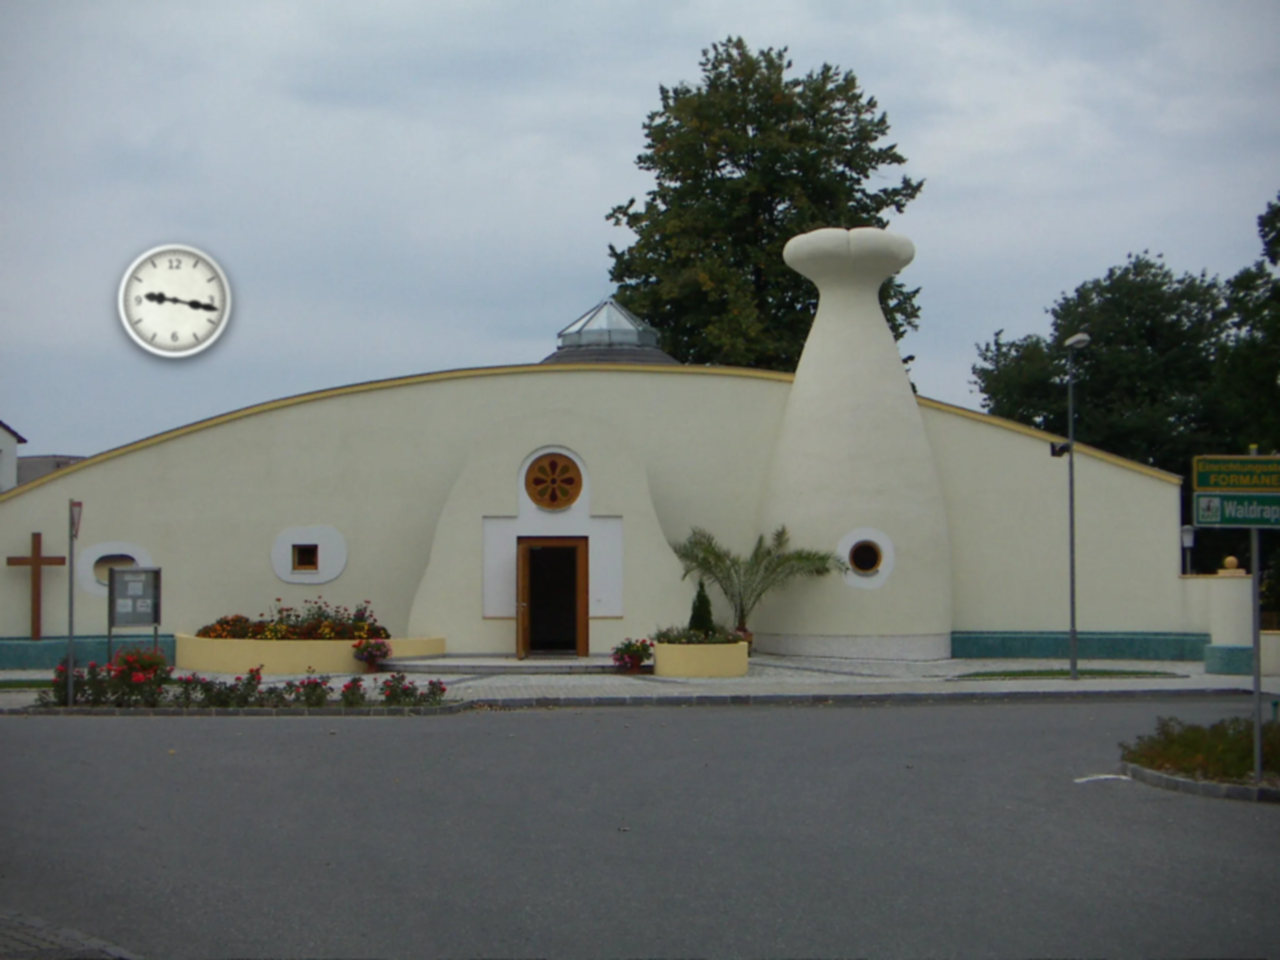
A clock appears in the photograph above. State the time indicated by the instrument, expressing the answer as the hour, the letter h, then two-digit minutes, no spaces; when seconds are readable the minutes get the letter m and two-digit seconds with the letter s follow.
9h17
